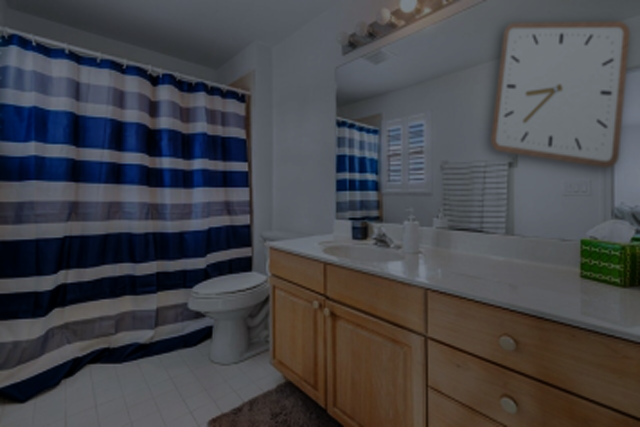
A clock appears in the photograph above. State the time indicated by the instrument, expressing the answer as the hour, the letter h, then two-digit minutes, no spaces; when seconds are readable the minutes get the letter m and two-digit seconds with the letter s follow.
8h37
